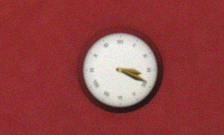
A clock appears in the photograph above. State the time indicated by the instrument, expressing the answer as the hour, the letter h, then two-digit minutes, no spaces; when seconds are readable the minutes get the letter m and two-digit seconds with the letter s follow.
3h19
